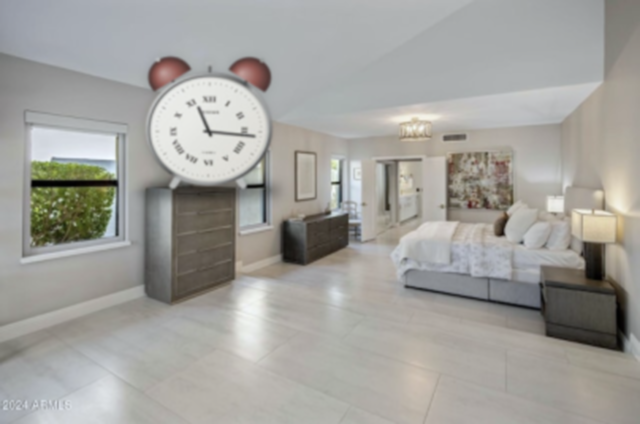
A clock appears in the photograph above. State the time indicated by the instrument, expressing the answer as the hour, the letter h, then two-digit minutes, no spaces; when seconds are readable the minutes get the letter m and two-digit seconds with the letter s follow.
11h16
